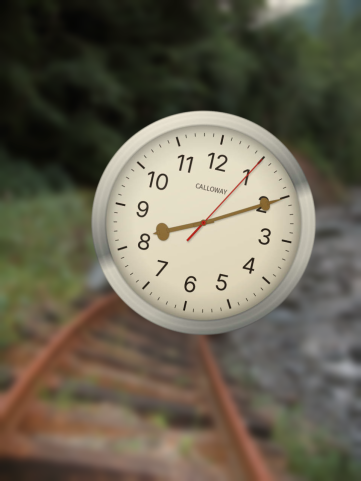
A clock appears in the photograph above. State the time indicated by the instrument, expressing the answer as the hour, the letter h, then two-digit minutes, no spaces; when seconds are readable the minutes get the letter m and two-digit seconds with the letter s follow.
8h10m05s
